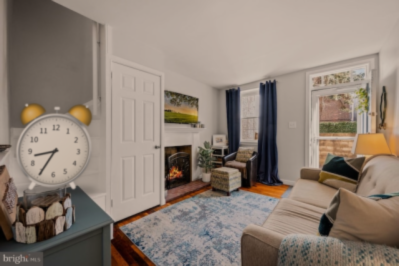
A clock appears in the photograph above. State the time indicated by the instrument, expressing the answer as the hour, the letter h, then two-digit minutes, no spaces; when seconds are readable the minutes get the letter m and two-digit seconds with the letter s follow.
8h35
